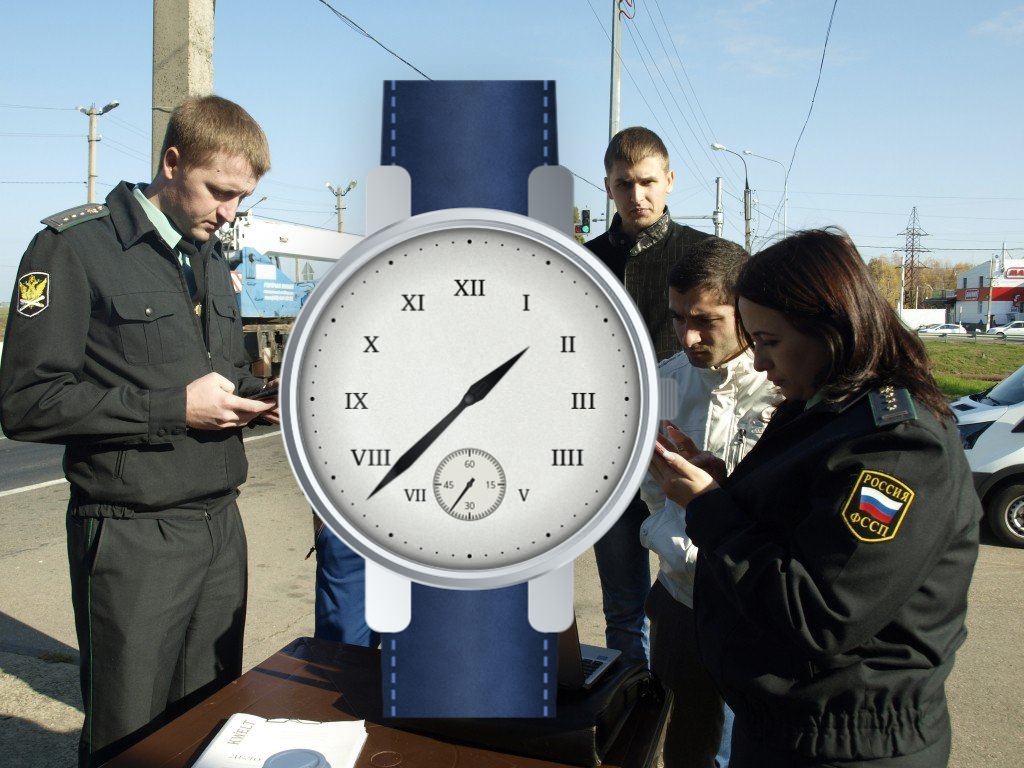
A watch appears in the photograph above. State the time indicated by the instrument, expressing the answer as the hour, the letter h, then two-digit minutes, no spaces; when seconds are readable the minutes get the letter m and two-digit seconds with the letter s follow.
1h37m36s
